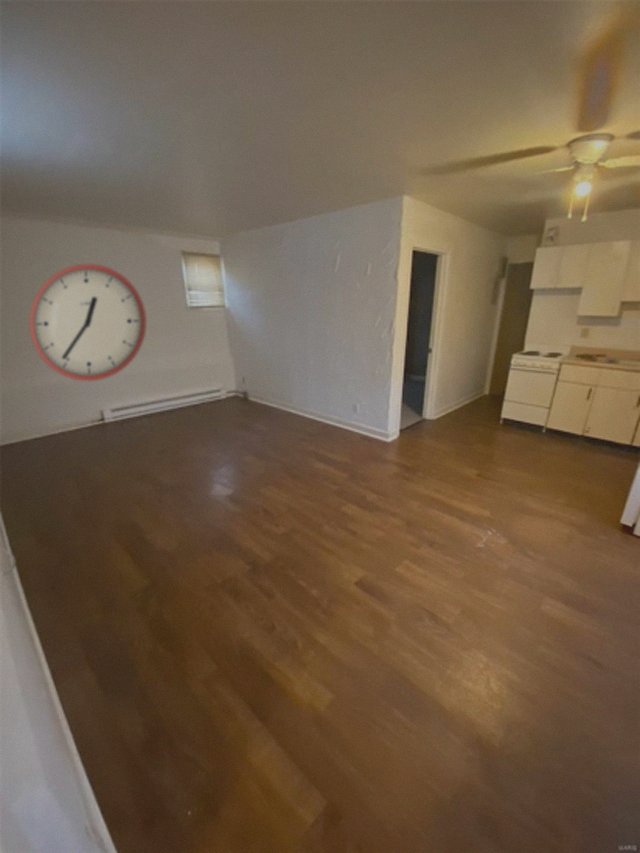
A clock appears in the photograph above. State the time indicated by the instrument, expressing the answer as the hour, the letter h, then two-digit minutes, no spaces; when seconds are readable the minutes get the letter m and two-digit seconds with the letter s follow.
12h36
